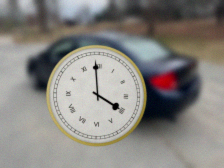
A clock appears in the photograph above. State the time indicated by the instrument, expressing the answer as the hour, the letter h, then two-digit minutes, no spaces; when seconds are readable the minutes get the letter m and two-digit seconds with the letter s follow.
3h59
